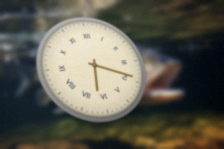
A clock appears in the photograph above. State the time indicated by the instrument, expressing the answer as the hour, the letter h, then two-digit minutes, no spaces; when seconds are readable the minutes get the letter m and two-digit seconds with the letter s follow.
6h19
